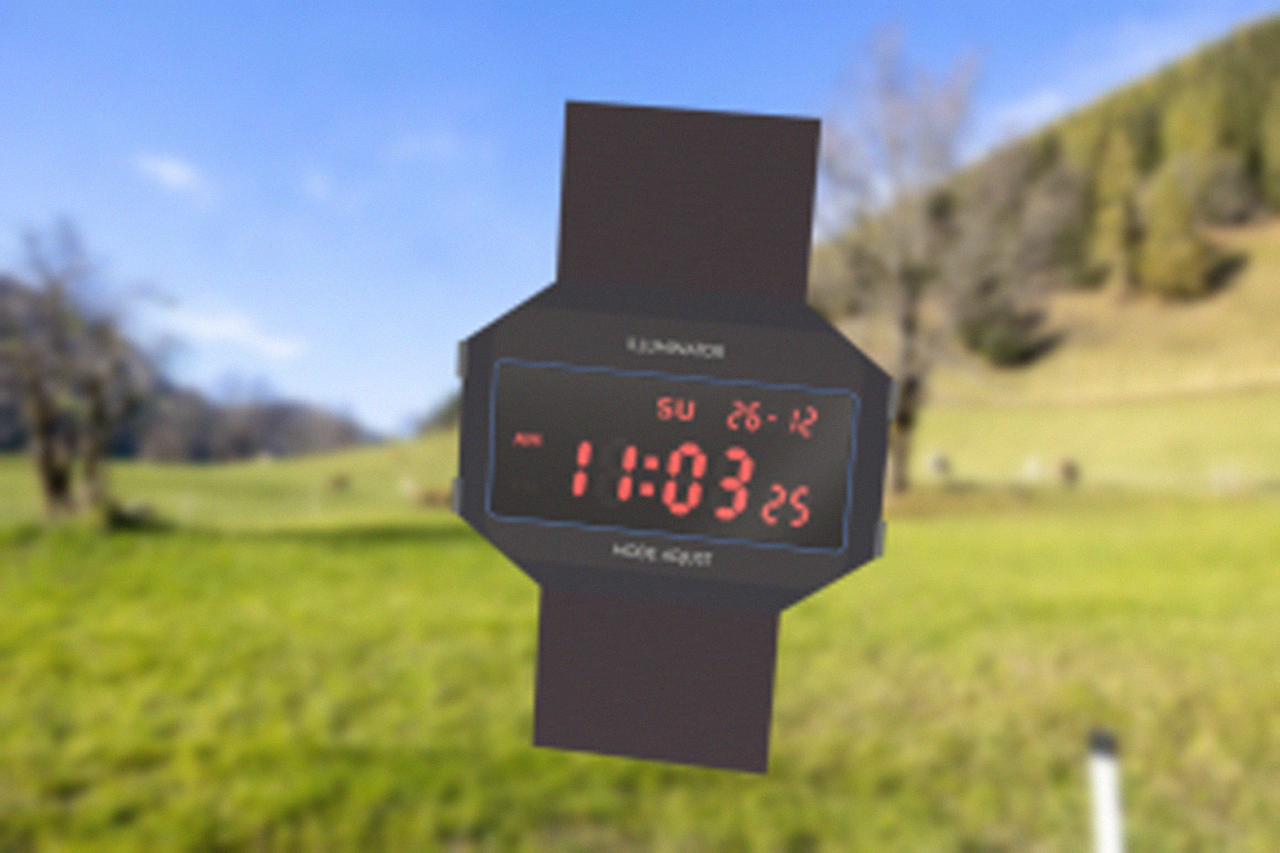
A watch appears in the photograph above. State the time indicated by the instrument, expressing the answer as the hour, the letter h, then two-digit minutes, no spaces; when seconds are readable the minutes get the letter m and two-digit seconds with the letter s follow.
11h03m25s
